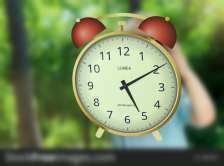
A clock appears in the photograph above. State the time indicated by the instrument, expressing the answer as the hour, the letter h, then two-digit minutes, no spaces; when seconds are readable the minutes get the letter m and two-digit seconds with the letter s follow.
5h10
